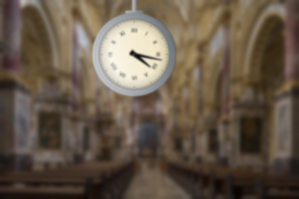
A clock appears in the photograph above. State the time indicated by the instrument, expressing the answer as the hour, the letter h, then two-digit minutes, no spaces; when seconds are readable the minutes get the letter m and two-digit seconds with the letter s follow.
4h17
